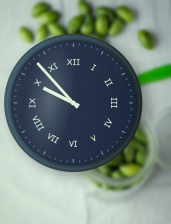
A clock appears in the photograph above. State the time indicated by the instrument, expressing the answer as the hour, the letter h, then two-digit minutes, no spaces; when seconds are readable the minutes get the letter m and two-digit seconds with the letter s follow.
9h53
